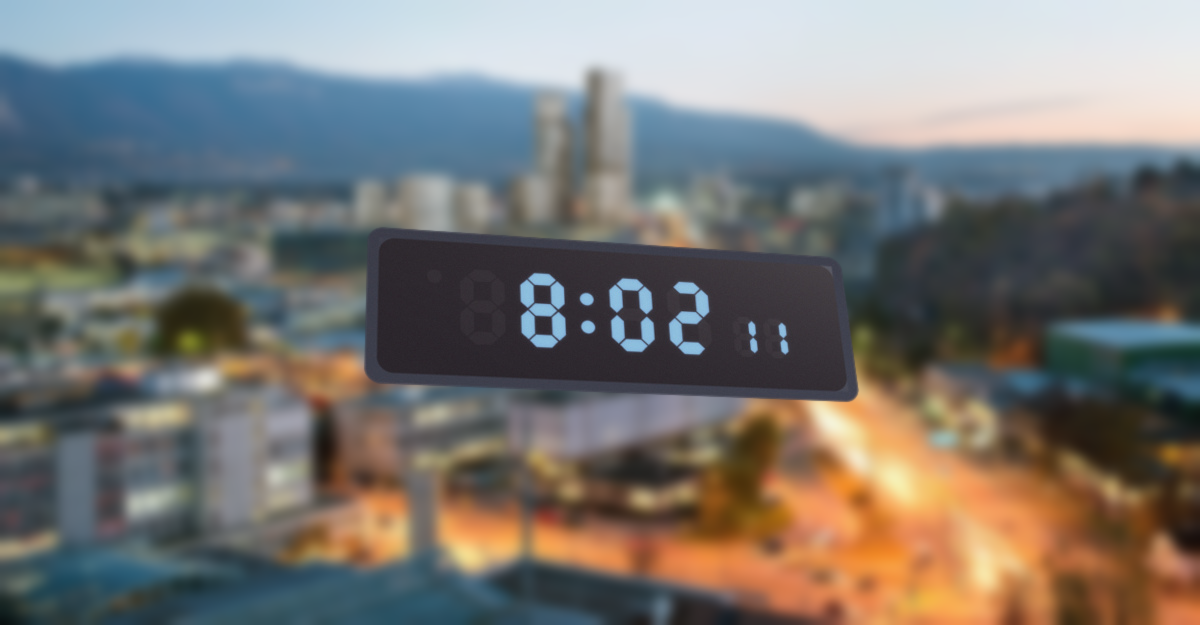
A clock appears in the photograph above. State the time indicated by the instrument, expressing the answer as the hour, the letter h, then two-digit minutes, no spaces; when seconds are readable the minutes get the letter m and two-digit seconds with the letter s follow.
8h02m11s
